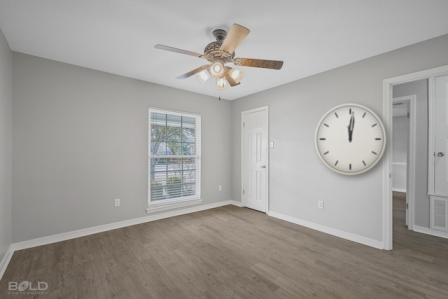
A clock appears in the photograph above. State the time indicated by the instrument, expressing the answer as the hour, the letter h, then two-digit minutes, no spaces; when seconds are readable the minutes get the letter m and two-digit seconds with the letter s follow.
12h01
